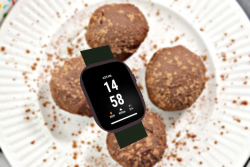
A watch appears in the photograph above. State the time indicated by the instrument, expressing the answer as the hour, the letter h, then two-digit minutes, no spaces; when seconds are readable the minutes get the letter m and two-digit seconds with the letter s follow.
14h58
